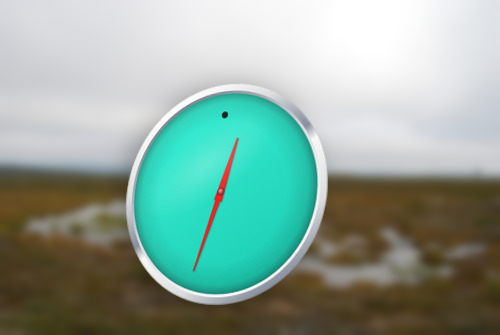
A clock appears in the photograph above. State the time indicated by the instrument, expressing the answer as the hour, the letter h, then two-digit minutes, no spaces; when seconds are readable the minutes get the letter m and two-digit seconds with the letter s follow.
12h33
